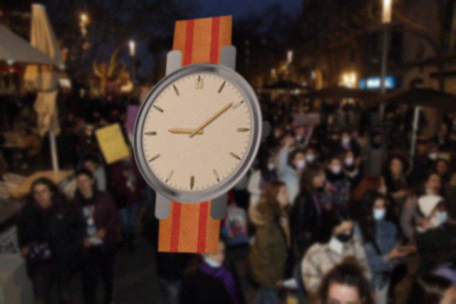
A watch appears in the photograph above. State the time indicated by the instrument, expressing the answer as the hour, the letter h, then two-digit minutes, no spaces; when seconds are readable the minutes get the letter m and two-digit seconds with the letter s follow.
9h09
